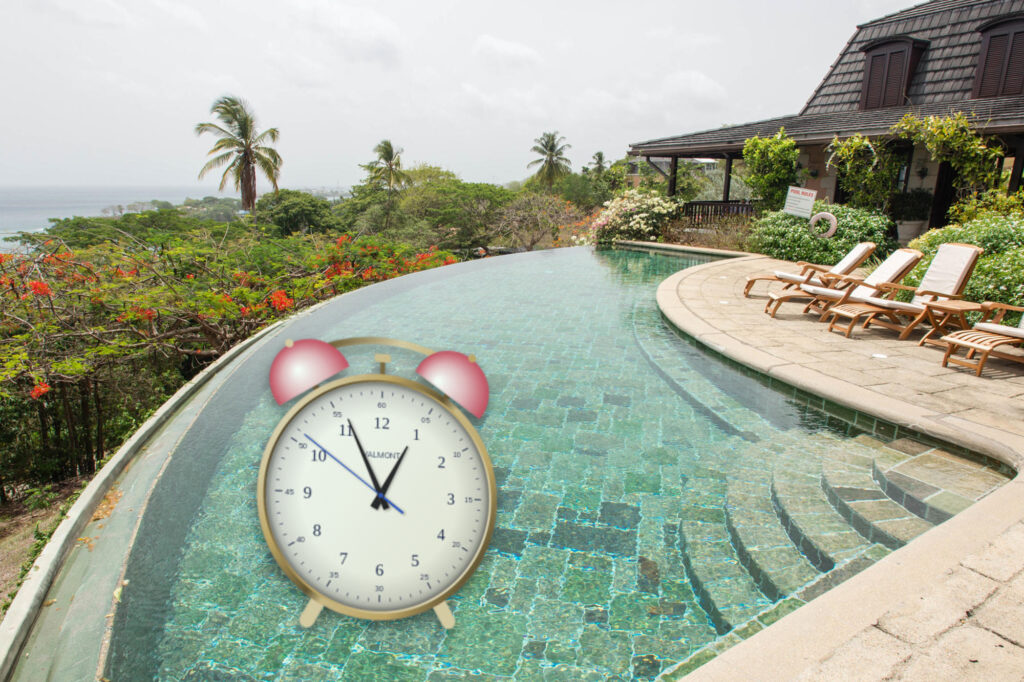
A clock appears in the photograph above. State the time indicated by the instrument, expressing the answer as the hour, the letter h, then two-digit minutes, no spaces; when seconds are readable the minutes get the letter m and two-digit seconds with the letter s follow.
12h55m51s
